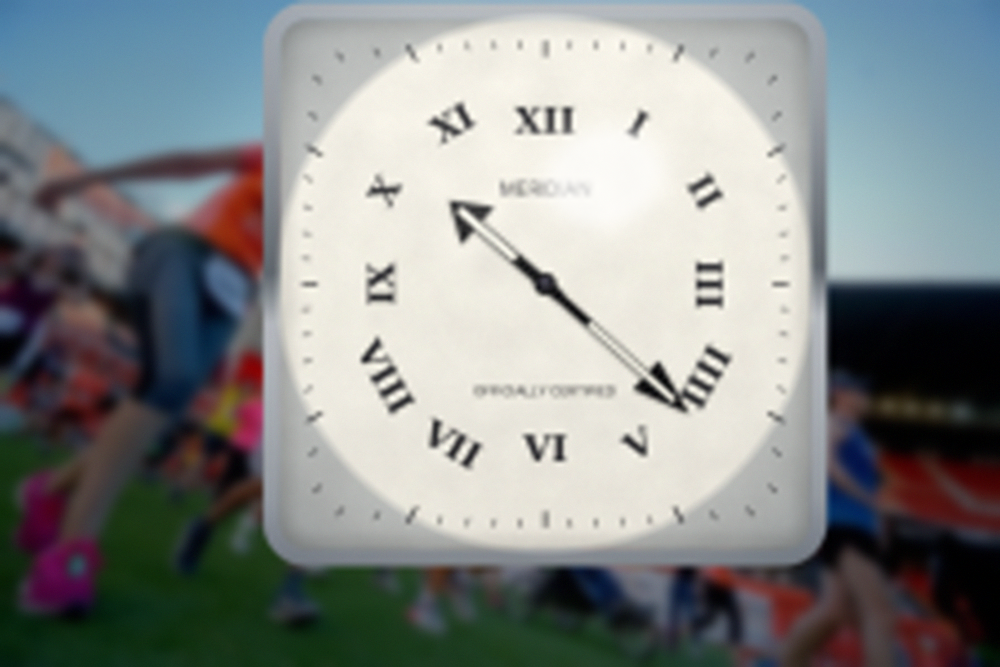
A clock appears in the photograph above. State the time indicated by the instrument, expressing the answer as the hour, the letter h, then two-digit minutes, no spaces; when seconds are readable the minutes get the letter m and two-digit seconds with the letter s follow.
10h22
